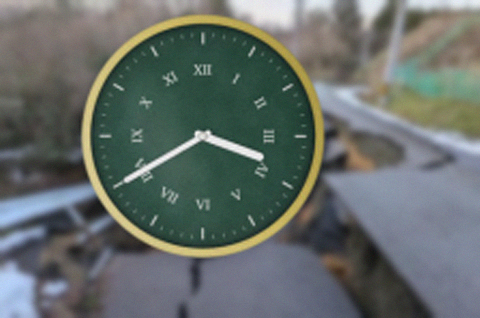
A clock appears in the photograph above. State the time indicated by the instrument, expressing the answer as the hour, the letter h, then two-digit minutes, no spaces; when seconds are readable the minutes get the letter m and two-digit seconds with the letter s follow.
3h40
